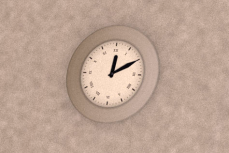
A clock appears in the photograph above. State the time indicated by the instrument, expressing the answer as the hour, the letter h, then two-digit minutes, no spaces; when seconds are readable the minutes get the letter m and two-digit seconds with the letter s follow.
12h10
